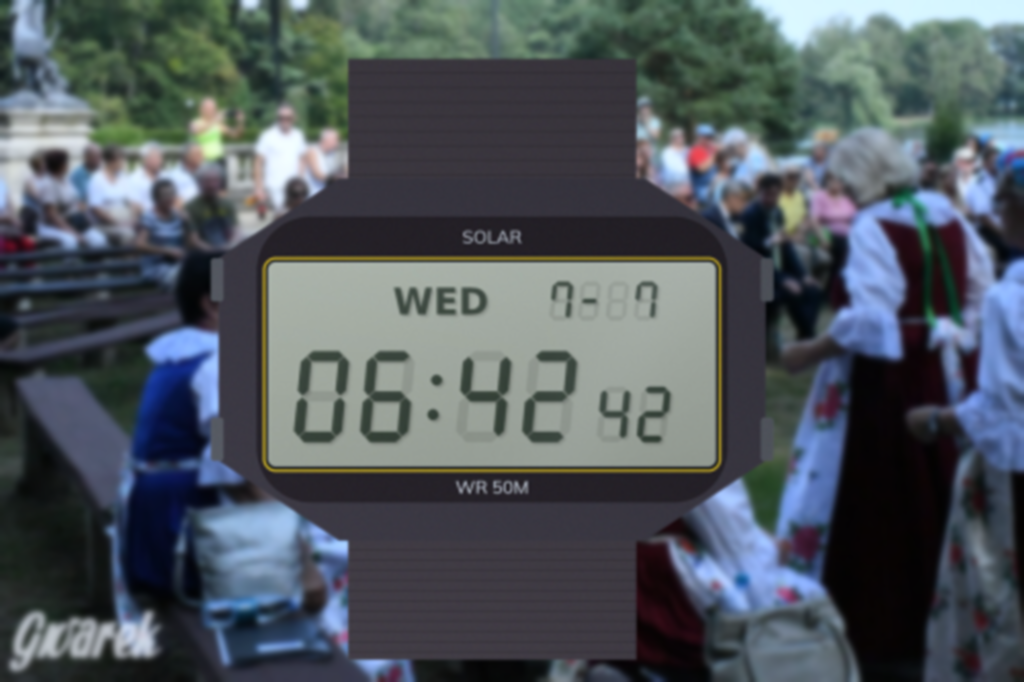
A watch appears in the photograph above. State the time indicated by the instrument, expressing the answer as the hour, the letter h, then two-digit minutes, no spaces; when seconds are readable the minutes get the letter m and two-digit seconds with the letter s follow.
6h42m42s
